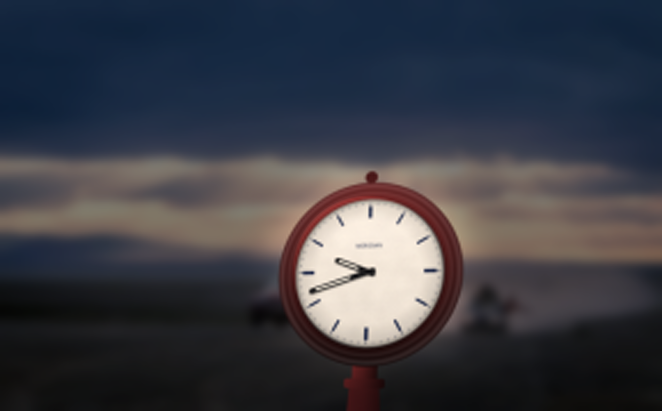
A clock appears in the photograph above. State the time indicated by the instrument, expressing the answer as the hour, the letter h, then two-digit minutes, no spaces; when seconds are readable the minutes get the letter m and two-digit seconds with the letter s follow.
9h42
